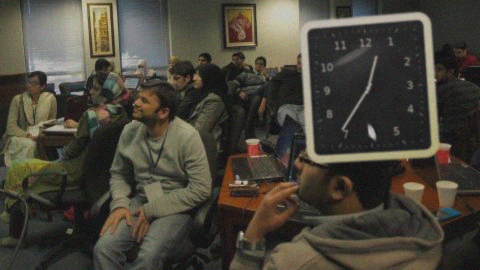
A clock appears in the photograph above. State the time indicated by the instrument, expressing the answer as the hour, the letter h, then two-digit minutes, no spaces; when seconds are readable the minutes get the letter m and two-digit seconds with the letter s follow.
12h36
